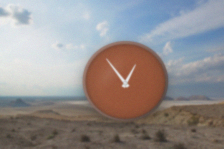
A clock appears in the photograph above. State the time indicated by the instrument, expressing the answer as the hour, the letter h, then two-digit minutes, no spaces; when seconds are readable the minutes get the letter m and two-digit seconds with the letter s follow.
12h54
